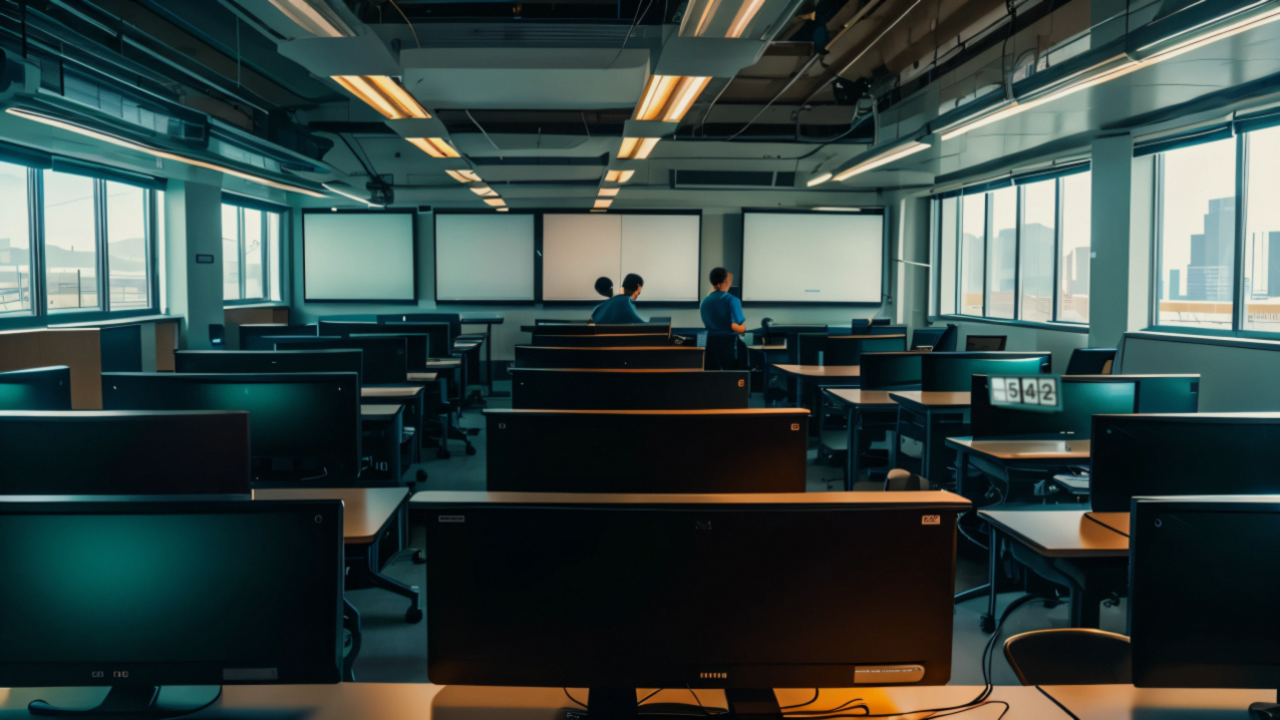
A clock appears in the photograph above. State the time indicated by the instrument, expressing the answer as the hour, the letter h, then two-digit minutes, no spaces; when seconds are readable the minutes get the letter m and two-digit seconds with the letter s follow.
5h42
